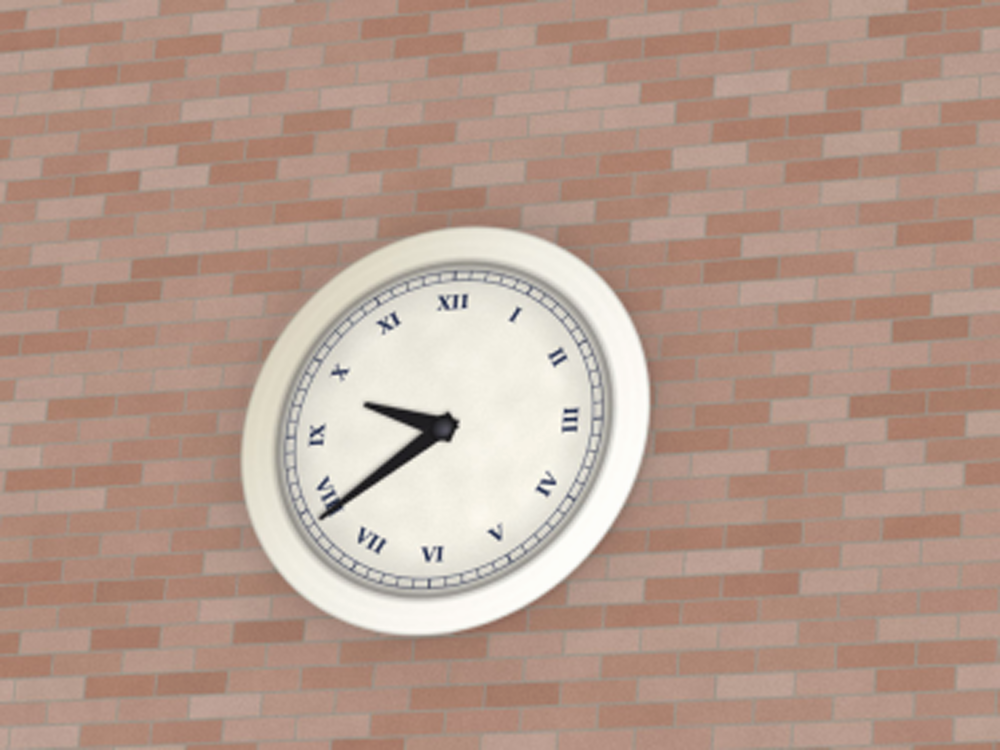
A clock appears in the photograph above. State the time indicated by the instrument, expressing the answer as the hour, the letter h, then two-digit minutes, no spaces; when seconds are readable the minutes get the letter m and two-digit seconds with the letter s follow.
9h39
